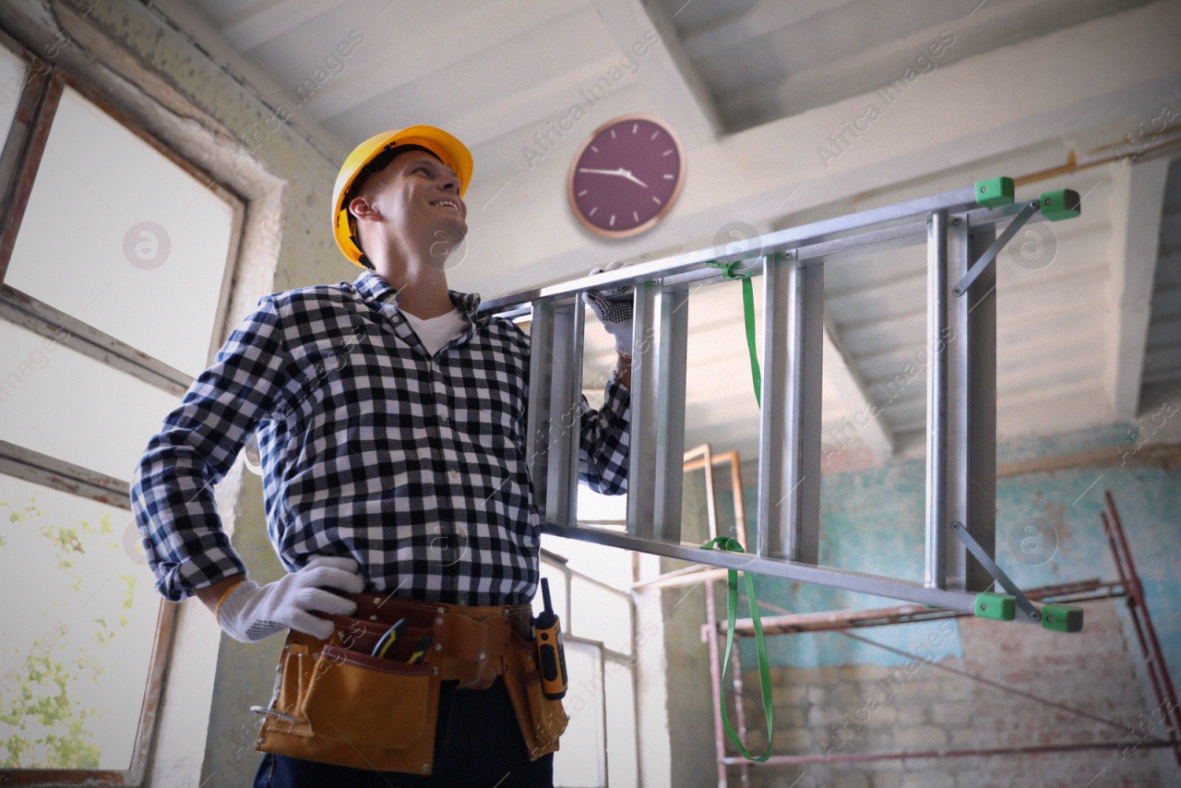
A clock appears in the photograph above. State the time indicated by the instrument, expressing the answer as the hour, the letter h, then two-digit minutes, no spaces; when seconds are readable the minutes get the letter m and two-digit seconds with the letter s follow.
3h45
